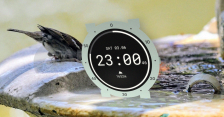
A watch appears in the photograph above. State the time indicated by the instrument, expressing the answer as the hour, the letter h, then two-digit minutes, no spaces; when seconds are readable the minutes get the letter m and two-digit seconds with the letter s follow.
23h00
